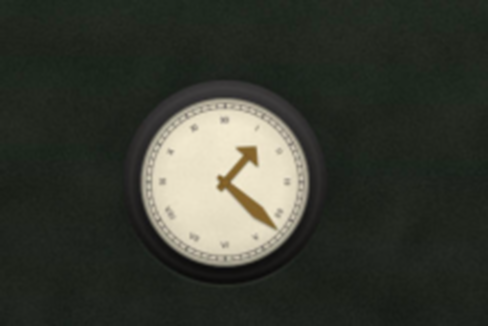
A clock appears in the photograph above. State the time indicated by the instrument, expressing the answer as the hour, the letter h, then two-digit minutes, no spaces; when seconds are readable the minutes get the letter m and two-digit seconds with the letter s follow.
1h22
